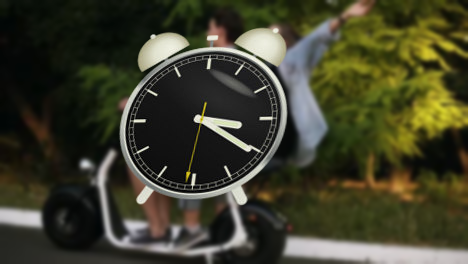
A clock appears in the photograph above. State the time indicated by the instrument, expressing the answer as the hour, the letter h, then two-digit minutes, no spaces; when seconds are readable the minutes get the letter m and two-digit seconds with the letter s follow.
3h20m31s
